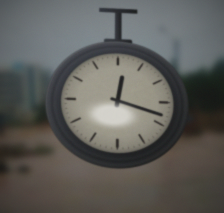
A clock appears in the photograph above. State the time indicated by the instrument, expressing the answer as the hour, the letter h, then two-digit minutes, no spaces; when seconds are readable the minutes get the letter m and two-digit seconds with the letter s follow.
12h18
